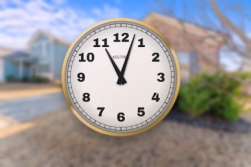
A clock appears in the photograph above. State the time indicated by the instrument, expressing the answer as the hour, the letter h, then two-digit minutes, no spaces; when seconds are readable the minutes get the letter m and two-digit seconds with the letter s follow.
11h03
